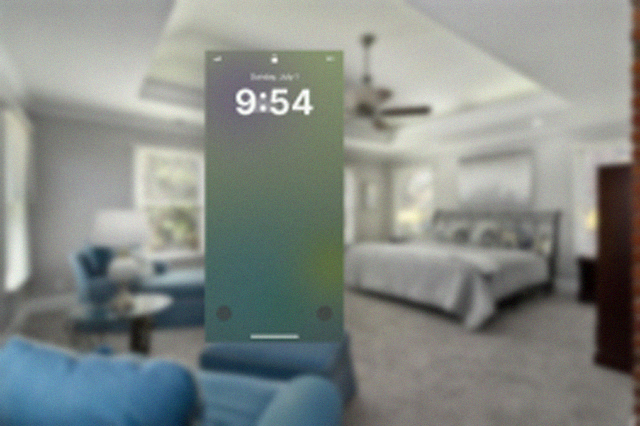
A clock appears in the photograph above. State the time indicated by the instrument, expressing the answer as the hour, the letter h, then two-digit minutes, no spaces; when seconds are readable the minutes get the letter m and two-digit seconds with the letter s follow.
9h54
